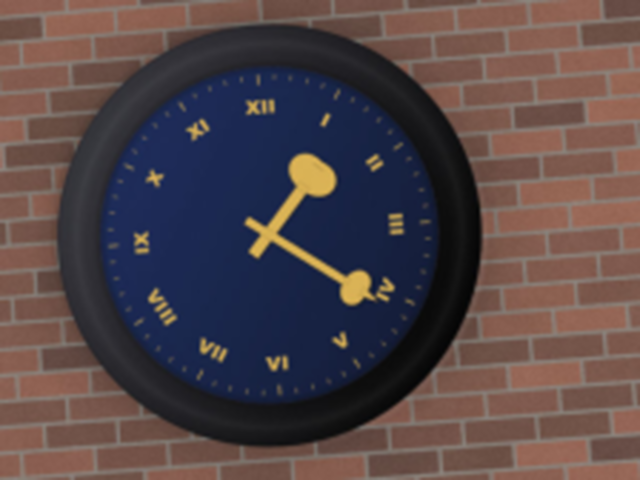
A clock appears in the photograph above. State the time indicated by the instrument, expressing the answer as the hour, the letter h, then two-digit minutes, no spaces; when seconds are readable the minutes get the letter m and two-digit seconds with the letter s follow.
1h21
